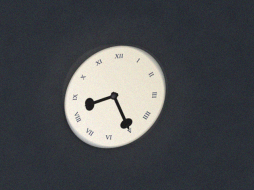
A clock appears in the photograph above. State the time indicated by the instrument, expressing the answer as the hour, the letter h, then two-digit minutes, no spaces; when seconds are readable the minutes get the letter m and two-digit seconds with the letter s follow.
8h25
